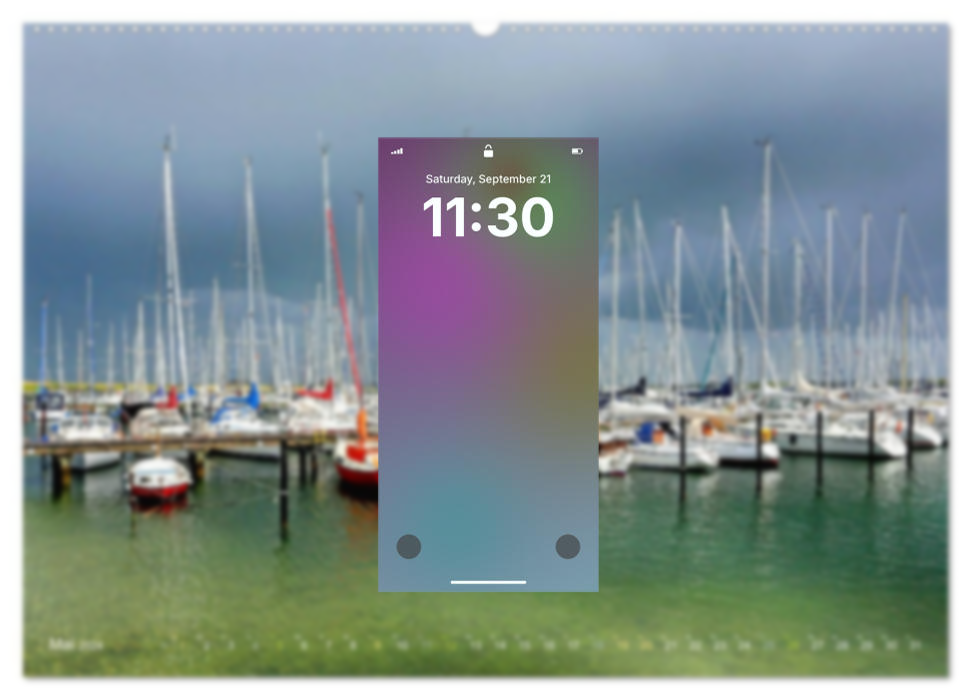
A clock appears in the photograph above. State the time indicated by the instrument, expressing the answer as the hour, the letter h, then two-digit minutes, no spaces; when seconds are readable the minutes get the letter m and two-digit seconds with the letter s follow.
11h30
